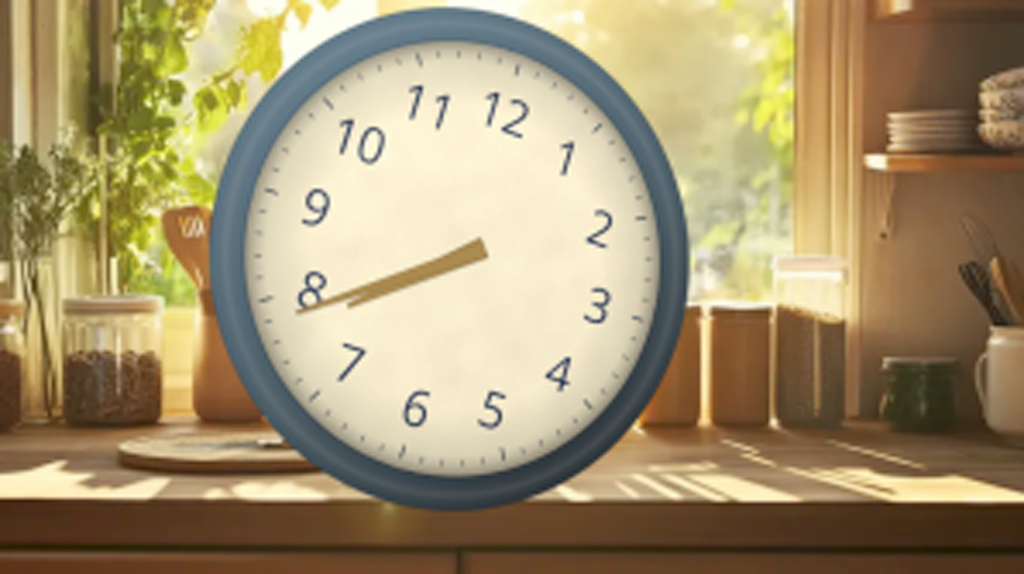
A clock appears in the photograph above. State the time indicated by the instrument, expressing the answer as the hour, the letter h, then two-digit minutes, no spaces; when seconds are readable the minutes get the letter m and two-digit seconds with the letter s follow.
7h39
